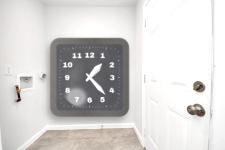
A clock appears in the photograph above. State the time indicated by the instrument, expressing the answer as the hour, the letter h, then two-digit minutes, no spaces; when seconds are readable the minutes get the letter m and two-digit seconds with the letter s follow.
1h23
